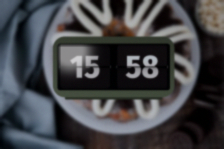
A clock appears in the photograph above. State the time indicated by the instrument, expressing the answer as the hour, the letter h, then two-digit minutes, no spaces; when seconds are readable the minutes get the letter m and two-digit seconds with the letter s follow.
15h58
